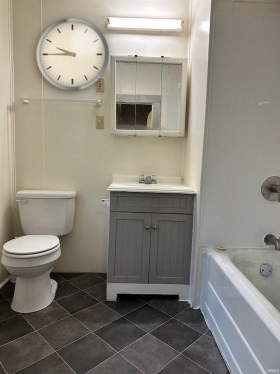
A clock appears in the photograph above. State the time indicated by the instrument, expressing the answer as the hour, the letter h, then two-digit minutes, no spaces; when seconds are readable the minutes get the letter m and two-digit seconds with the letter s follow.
9h45
